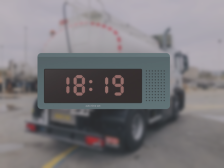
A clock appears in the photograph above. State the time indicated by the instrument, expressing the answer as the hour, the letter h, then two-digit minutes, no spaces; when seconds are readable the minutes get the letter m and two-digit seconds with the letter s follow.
18h19
